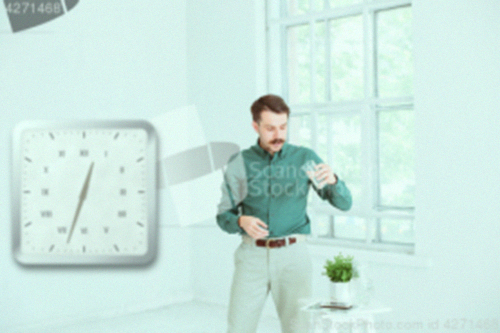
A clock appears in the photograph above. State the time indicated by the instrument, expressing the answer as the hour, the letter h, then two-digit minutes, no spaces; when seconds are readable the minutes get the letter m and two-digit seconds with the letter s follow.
12h33
